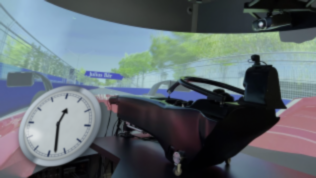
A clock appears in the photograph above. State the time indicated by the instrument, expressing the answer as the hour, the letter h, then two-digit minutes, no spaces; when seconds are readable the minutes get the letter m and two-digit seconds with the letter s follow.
12h28
